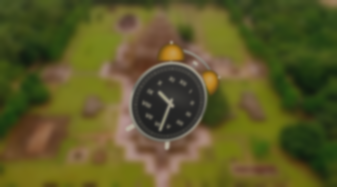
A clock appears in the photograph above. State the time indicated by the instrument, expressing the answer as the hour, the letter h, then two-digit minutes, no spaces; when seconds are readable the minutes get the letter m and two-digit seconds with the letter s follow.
9h28
